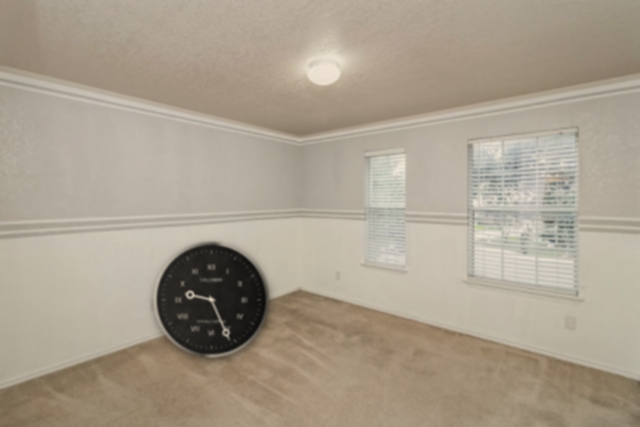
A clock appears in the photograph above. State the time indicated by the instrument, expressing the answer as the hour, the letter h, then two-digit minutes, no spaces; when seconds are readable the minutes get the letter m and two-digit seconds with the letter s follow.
9h26
